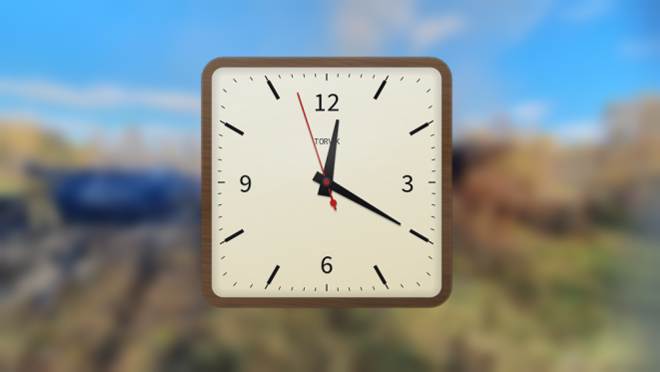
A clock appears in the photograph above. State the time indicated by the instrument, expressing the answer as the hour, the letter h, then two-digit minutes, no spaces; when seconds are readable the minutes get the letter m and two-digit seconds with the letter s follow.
12h19m57s
